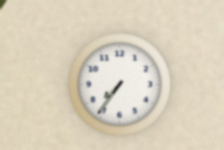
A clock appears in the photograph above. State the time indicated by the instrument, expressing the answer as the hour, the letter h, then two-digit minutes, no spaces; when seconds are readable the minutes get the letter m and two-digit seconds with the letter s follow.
7h36
